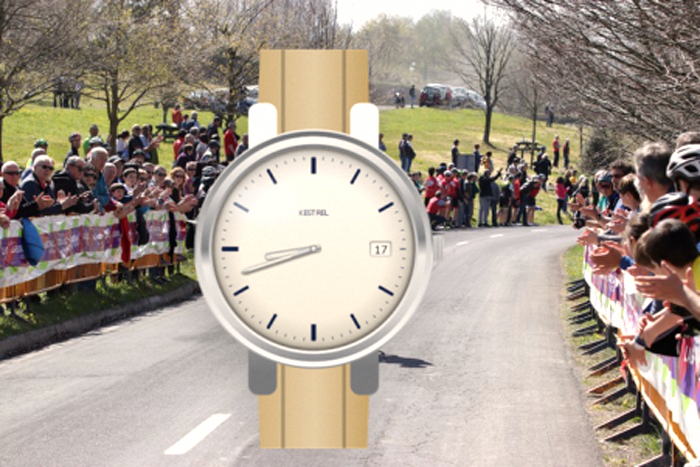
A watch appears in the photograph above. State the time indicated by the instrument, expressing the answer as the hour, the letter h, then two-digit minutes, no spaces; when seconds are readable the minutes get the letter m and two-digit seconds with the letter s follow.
8h42
